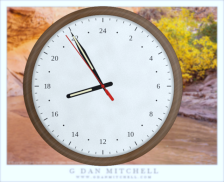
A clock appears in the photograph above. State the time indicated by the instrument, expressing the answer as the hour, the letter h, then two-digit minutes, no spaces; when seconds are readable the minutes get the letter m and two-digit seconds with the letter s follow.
16h54m54s
